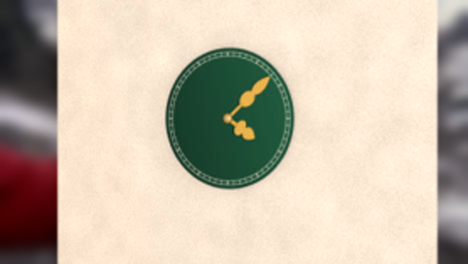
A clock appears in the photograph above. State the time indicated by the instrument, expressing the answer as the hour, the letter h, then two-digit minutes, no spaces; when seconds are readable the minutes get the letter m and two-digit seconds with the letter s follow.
4h08
